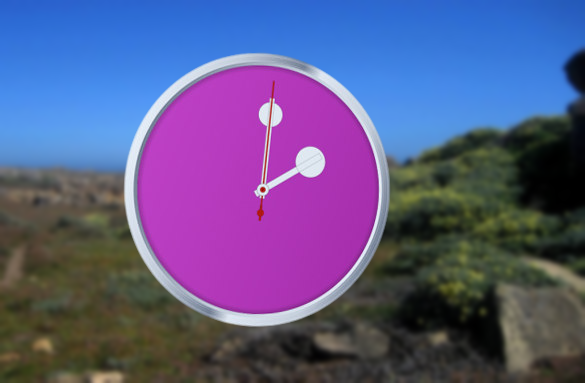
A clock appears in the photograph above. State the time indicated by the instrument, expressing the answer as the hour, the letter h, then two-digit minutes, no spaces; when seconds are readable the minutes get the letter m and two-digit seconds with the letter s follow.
2h01m01s
